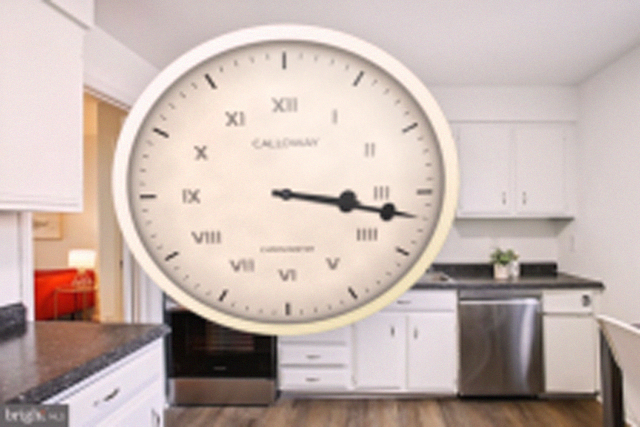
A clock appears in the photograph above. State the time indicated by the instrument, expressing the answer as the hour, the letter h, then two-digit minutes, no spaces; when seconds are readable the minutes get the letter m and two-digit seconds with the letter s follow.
3h17
